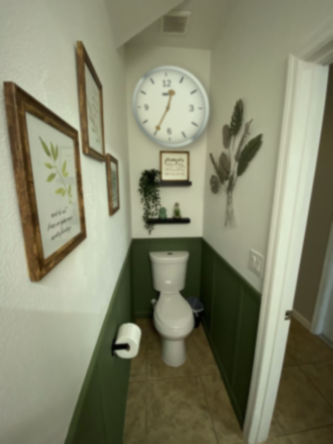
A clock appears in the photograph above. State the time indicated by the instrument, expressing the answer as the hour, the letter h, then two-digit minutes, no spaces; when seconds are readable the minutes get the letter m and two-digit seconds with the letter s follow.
12h35
